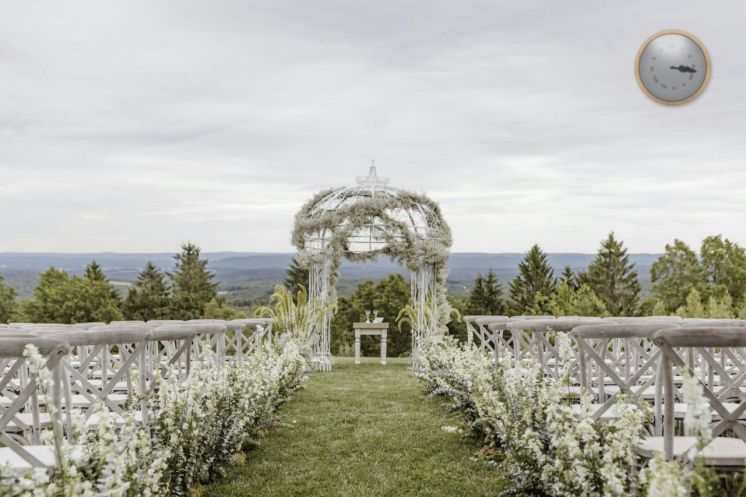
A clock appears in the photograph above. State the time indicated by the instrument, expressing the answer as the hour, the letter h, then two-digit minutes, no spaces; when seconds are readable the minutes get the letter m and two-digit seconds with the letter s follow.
3h17
